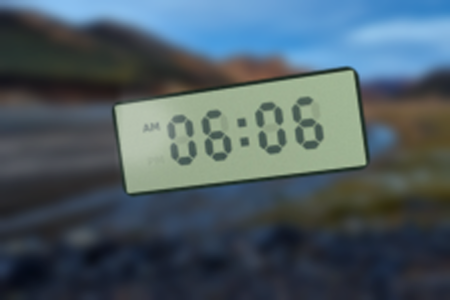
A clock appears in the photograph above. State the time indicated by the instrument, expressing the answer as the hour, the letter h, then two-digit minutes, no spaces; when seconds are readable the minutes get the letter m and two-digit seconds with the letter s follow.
6h06
